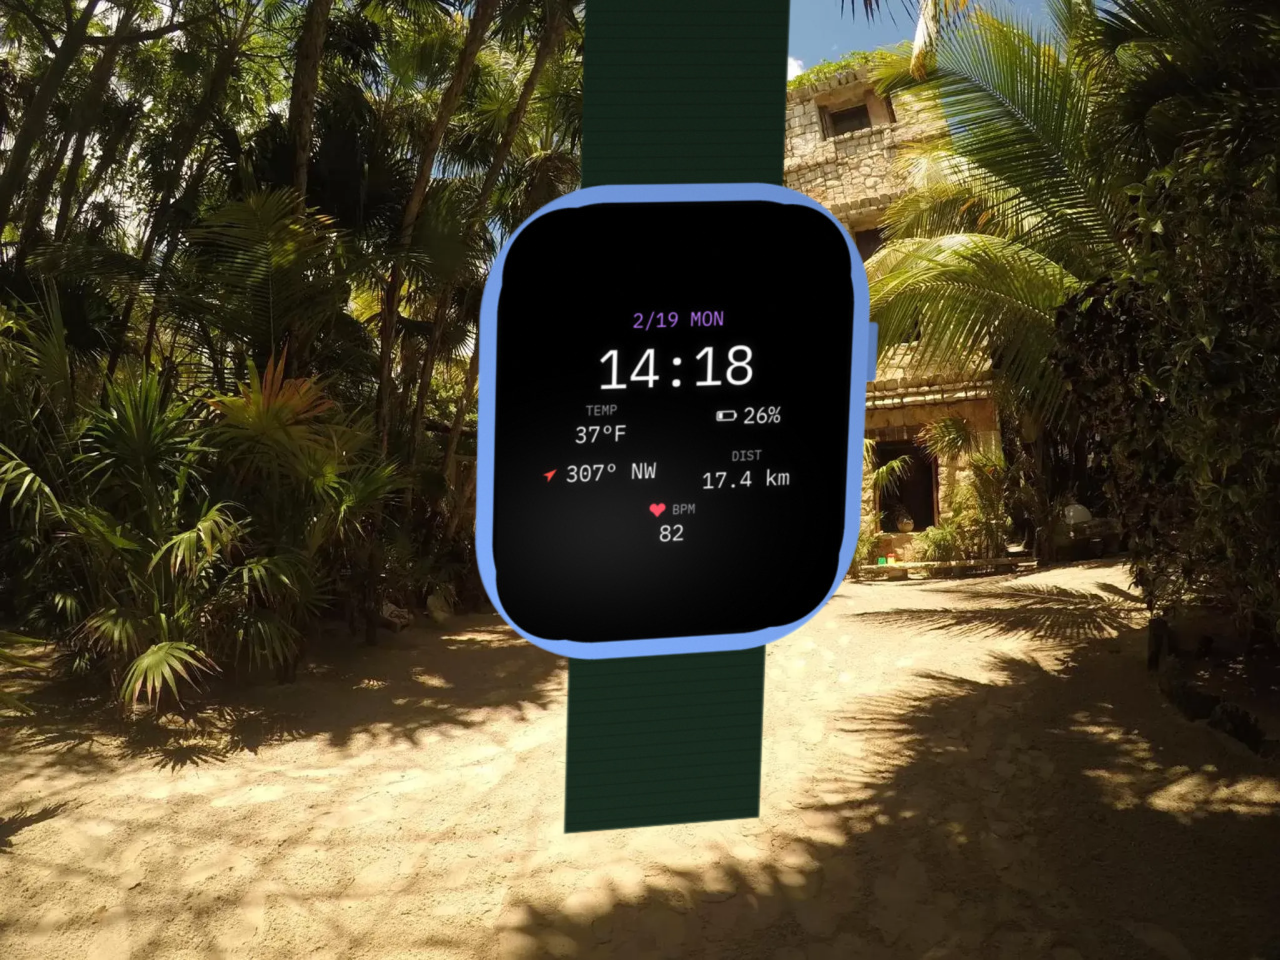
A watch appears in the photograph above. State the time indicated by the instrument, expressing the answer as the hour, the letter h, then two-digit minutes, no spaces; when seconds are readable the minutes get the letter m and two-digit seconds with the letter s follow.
14h18
